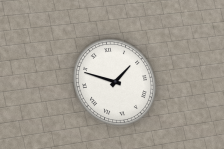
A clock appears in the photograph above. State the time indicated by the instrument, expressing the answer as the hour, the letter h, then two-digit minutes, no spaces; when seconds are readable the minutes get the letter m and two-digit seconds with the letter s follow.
1h49
